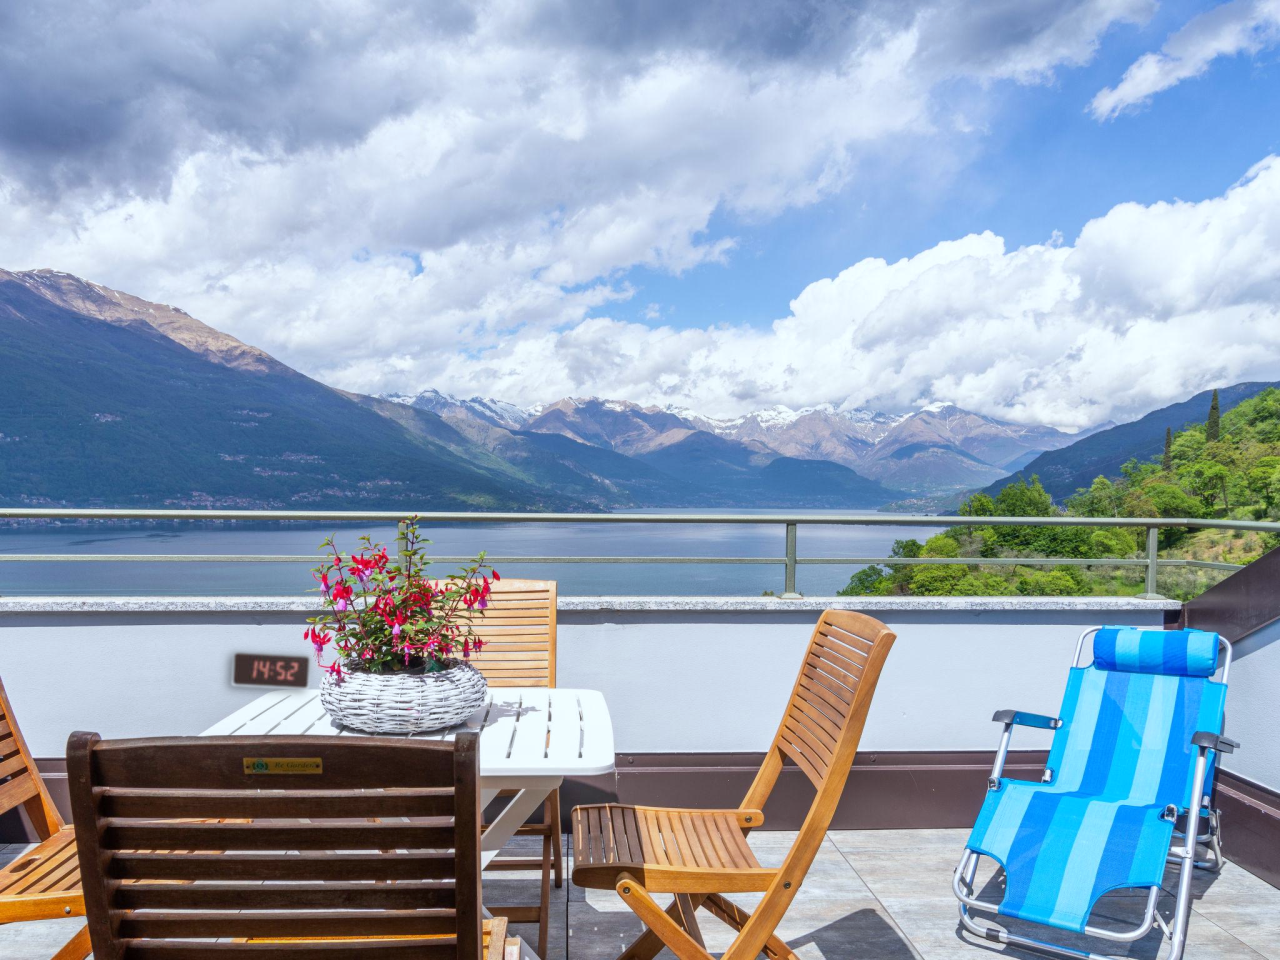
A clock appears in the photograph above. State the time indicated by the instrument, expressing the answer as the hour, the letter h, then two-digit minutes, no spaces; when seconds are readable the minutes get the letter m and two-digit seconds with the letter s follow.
14h52
